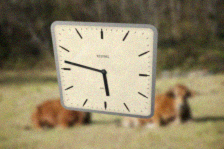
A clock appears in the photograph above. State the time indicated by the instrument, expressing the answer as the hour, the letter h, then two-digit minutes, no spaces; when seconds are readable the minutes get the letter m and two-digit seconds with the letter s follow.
5h47
